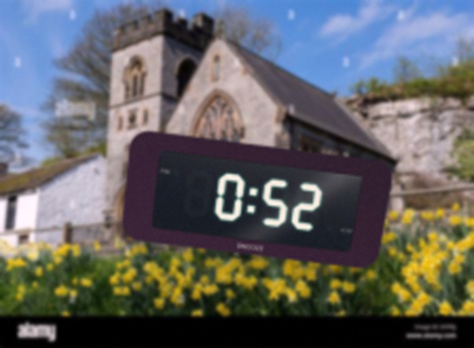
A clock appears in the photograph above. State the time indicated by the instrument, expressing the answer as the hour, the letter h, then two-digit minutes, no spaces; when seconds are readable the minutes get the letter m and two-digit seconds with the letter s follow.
0h52
